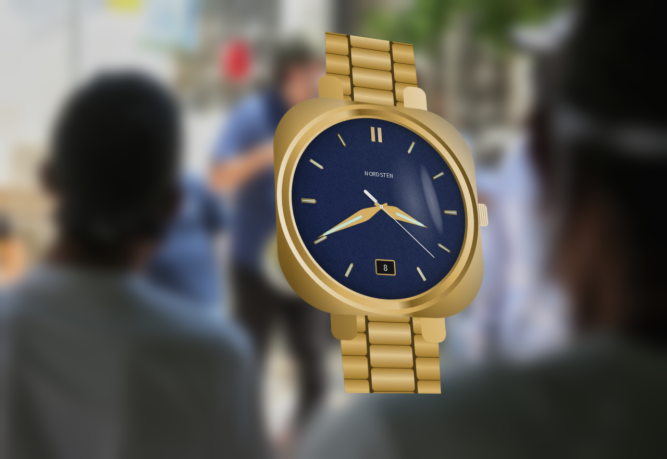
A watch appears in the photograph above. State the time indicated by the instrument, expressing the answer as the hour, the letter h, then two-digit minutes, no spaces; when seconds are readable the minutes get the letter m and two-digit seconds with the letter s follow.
3h40m22s
